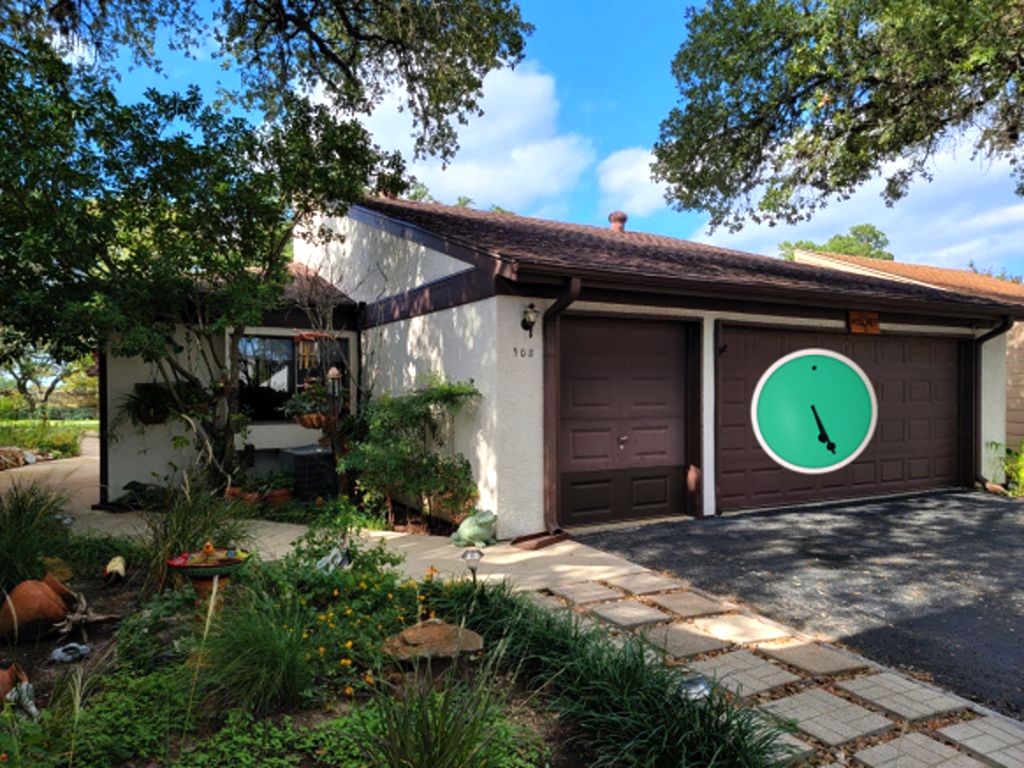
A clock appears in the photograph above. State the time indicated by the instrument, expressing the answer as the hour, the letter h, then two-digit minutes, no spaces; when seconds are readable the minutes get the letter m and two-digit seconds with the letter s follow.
5h26
